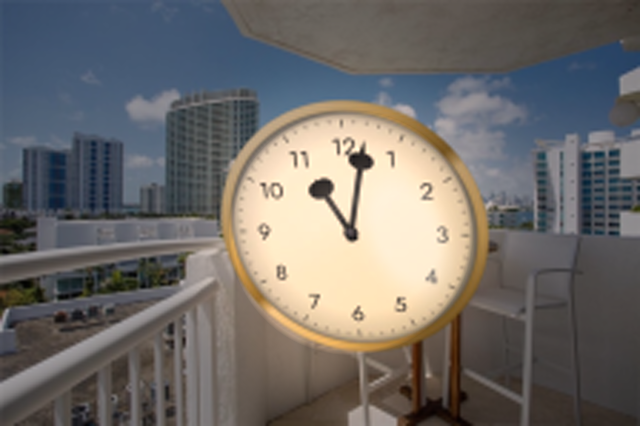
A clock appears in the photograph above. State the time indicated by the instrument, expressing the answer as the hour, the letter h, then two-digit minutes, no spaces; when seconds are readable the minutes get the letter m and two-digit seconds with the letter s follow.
11h02
